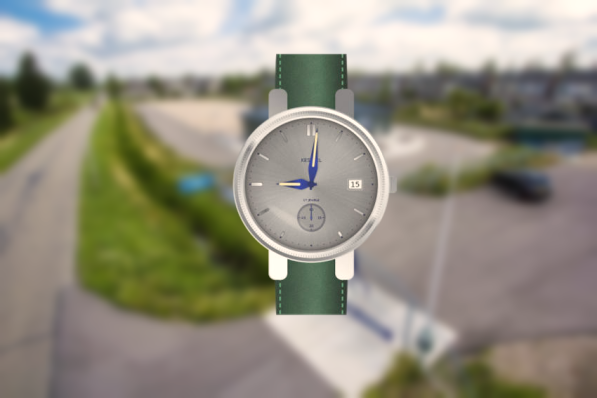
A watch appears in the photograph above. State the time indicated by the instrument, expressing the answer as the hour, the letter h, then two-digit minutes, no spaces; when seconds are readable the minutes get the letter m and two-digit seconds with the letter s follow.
9h01
